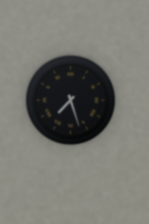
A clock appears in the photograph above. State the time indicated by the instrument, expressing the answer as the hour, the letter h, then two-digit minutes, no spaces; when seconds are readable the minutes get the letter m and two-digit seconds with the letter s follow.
7h27
